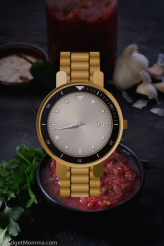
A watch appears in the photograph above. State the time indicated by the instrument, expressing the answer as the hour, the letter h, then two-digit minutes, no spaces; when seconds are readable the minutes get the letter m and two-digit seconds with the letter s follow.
8h43
